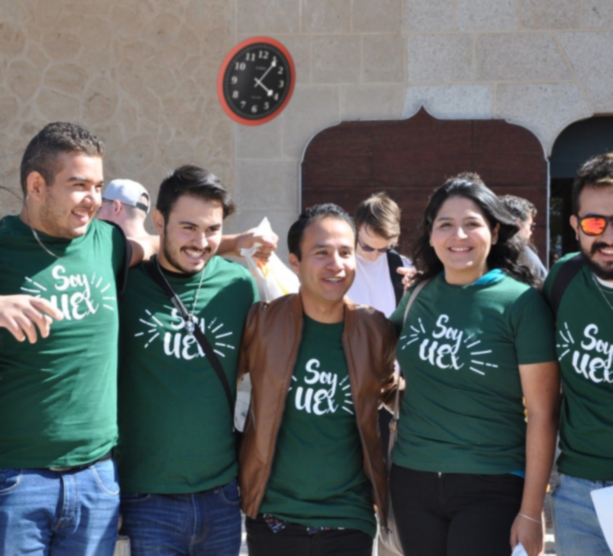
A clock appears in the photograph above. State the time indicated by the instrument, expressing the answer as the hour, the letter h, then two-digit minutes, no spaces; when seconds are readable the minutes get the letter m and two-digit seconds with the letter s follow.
4h06
